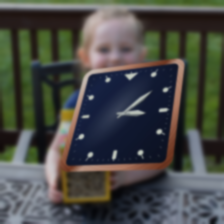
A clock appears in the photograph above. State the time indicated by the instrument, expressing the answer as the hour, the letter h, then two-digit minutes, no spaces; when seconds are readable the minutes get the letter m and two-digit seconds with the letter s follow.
3h08
